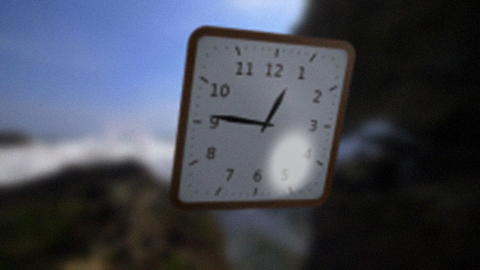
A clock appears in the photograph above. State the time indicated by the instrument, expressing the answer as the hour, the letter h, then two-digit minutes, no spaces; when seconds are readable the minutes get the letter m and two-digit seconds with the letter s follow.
12h46
